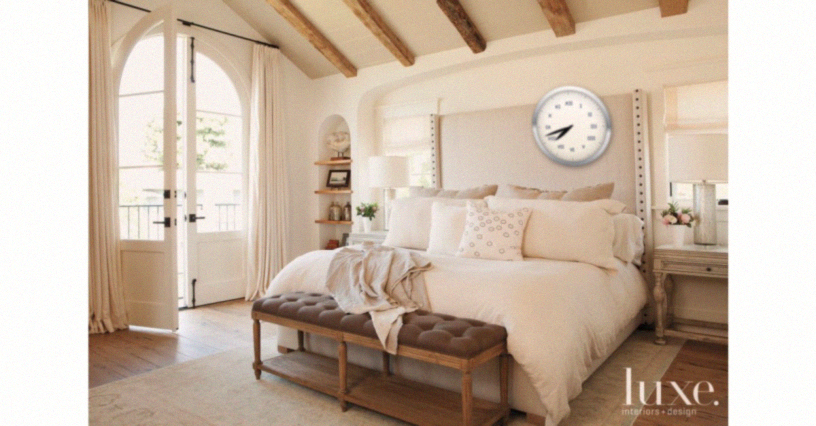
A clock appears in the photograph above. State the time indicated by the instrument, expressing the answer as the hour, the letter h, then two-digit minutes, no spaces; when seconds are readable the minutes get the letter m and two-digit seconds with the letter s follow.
7h42
